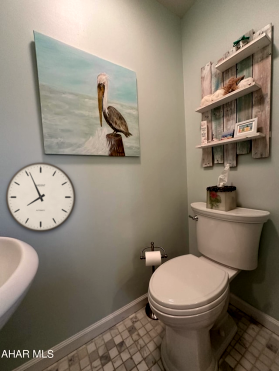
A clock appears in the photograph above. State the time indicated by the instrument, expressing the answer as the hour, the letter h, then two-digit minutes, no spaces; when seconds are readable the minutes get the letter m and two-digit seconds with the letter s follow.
7h56
